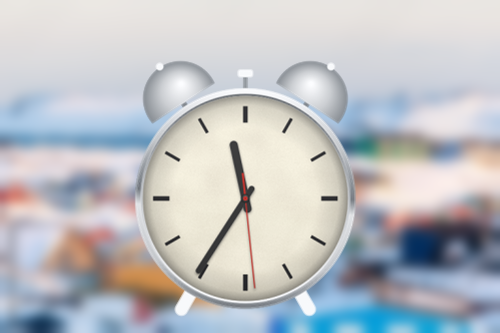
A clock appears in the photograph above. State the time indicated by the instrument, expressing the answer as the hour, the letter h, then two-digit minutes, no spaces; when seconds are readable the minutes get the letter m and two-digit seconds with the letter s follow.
11h35m29s
